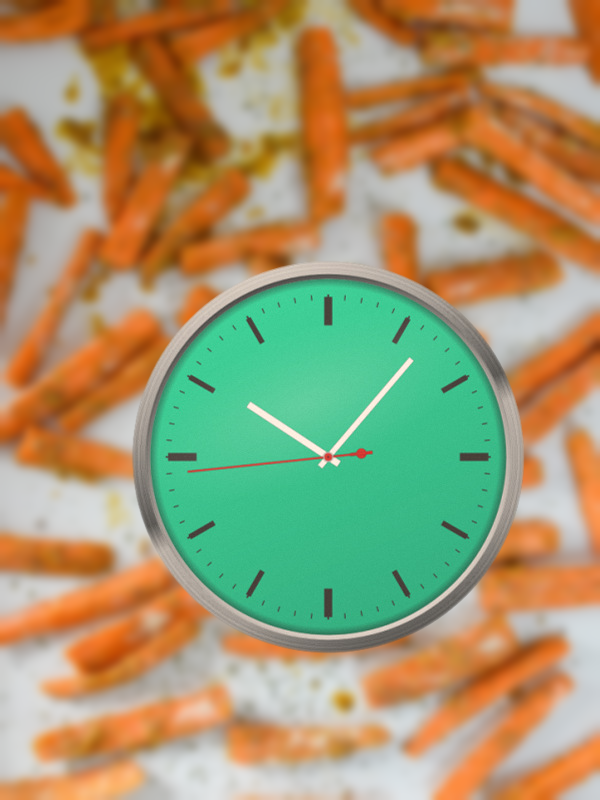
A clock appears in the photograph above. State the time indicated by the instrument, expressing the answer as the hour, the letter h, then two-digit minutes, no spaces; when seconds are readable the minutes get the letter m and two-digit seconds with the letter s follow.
10h06m44s
